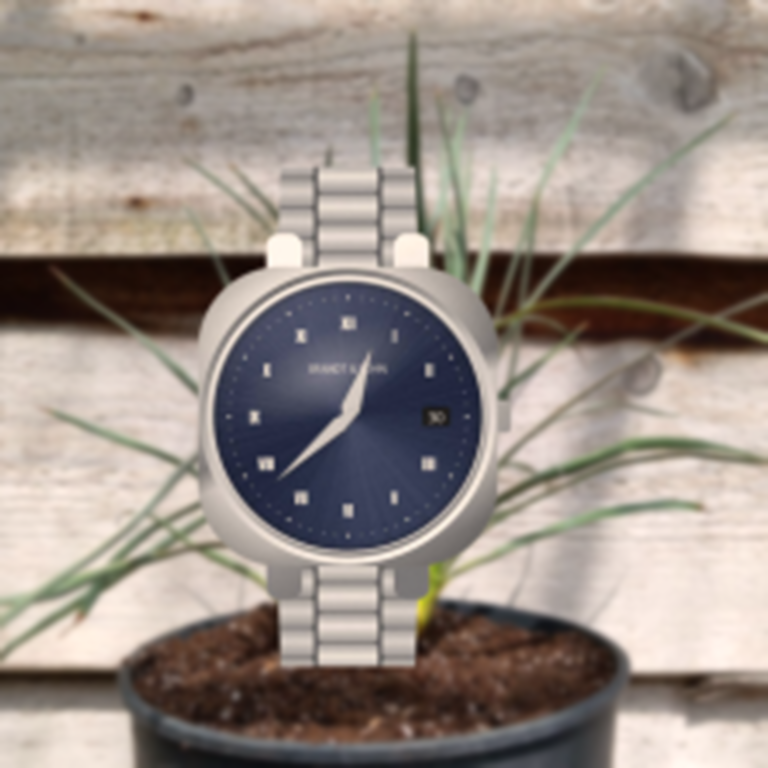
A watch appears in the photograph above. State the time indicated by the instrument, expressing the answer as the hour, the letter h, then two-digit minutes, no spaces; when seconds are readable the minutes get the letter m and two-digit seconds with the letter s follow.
12h38
